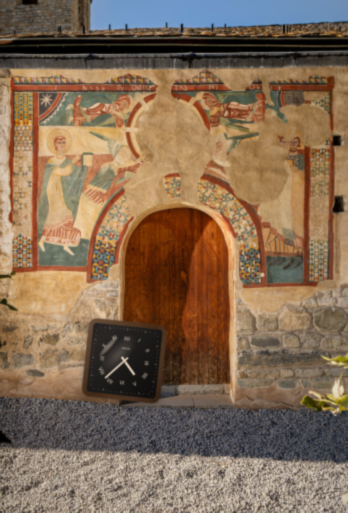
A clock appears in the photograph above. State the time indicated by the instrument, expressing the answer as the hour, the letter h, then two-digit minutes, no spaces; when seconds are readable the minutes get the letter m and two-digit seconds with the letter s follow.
4h37
